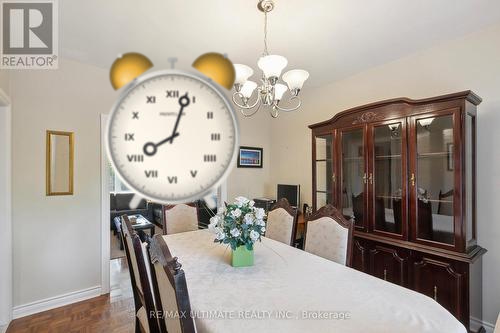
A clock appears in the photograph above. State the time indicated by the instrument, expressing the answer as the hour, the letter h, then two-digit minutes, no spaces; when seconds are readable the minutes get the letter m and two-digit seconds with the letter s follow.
8h03
